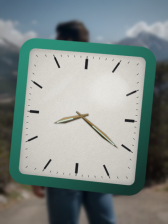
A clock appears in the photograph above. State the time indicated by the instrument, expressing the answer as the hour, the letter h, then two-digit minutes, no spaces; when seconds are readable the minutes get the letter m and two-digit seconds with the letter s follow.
8h21
